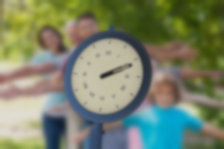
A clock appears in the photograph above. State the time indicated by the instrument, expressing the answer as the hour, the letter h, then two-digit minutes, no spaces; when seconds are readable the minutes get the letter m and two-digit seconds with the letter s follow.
2h11
